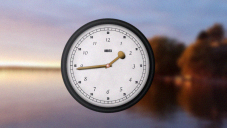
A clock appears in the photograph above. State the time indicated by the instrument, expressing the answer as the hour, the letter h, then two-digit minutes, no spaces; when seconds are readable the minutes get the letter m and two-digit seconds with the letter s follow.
1h44
